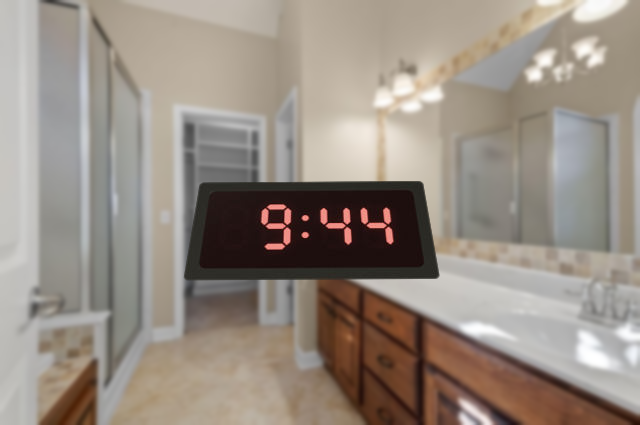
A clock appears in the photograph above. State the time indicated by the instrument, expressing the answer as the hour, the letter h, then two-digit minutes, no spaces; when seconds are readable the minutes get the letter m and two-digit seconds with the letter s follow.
9h44
